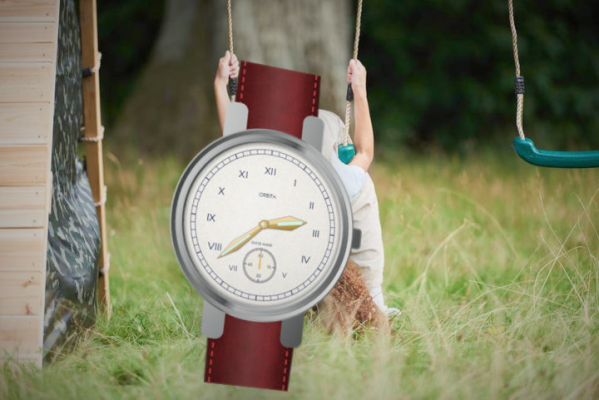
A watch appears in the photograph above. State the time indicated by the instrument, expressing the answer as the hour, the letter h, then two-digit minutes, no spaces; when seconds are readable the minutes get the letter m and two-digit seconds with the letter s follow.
2h38
